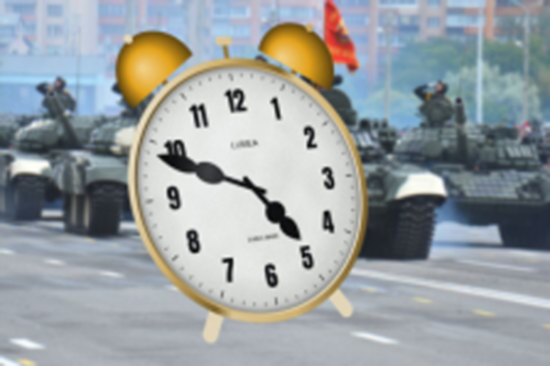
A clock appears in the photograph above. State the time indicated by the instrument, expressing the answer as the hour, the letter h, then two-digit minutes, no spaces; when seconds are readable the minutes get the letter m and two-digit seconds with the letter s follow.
4h49
